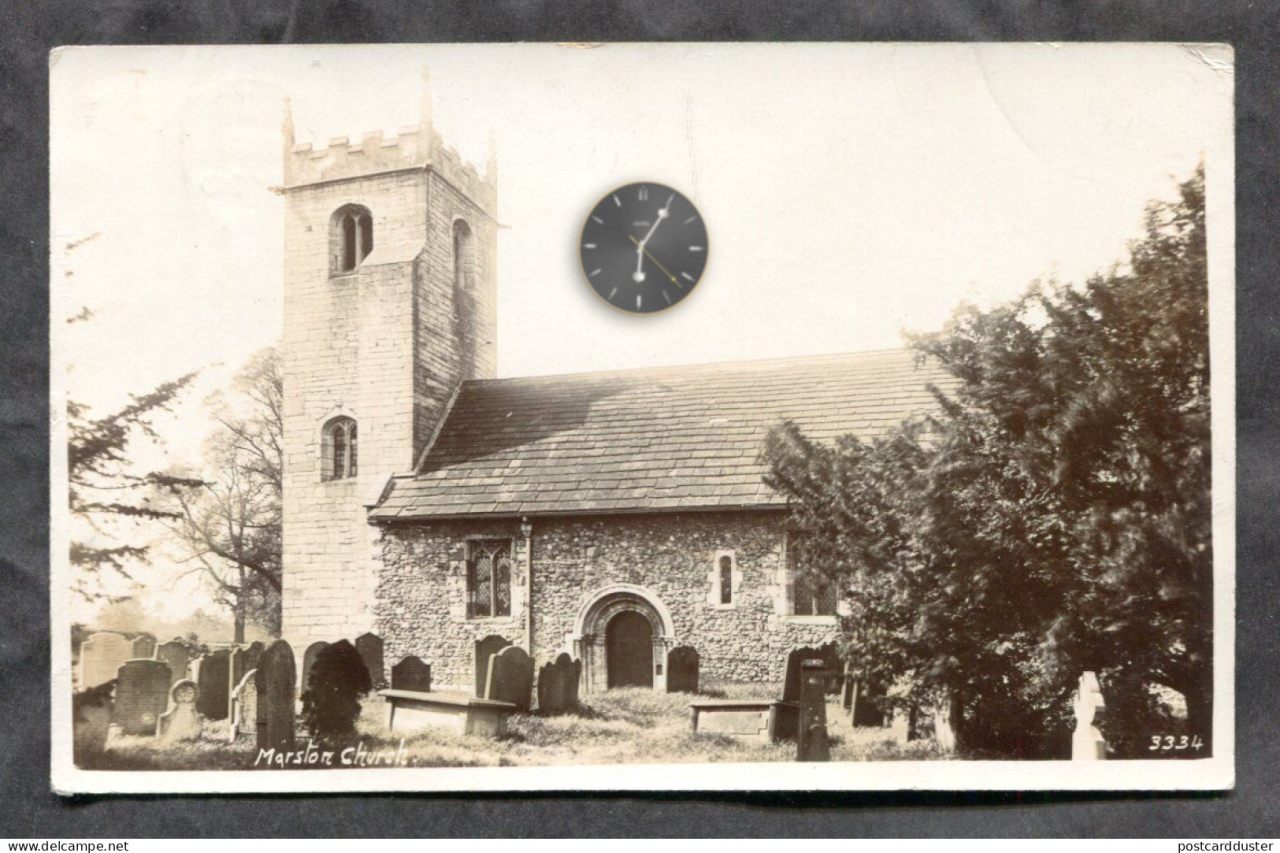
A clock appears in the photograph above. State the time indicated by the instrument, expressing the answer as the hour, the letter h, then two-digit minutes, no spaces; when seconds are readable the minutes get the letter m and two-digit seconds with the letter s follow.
6h05m22s
